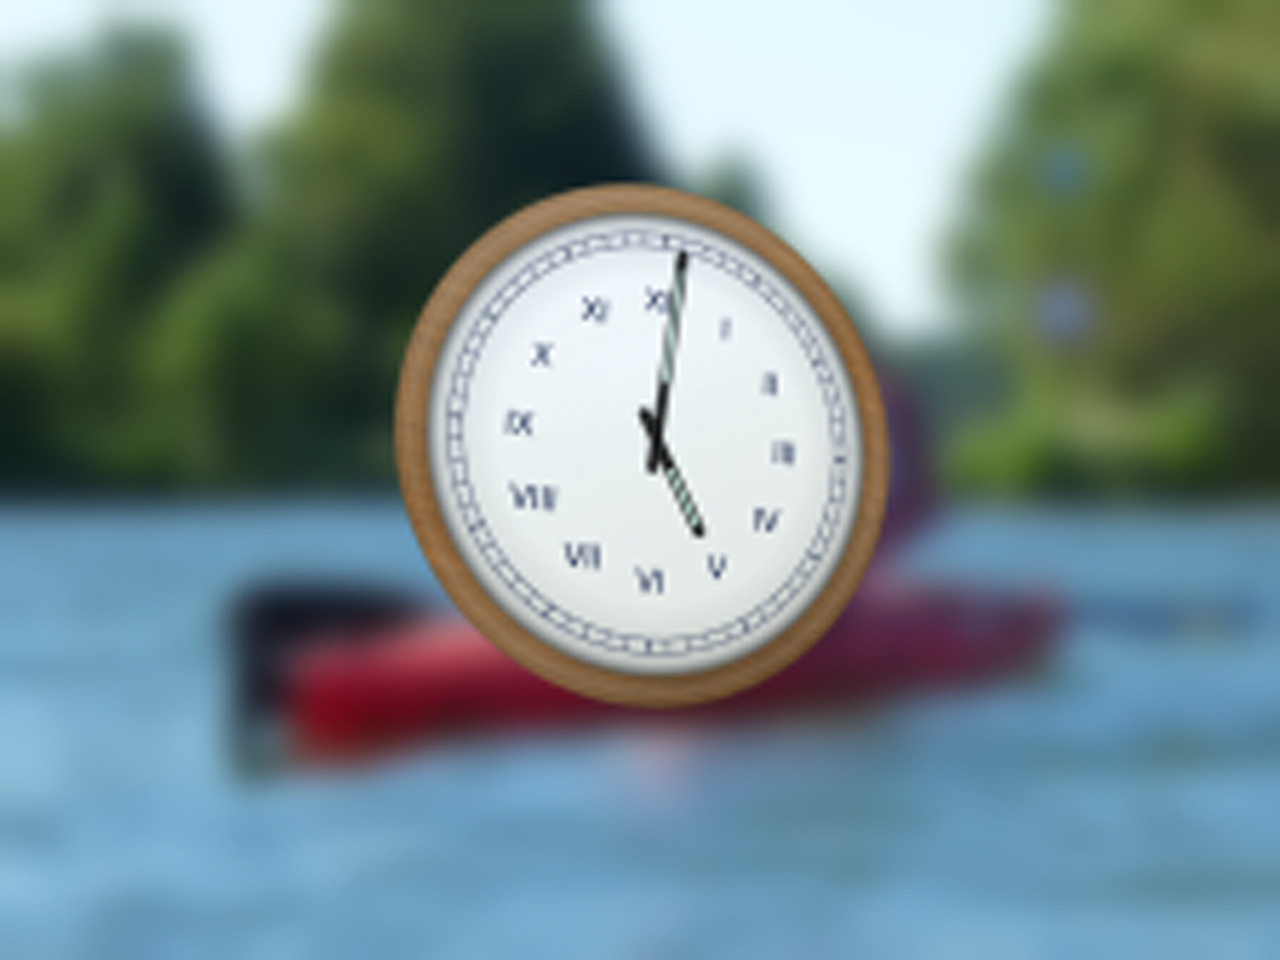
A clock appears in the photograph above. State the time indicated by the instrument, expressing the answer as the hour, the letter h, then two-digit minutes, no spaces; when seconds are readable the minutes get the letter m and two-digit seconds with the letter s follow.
5h01
